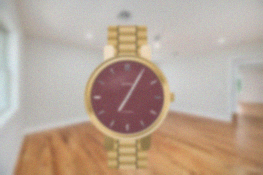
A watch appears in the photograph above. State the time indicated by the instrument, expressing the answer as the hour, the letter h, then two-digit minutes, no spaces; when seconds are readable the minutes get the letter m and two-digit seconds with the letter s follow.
7h05
